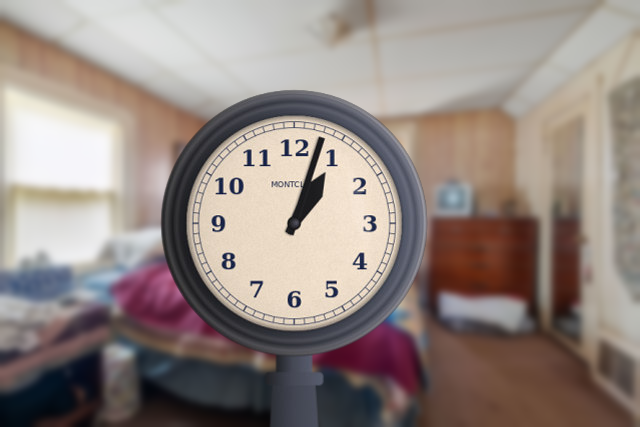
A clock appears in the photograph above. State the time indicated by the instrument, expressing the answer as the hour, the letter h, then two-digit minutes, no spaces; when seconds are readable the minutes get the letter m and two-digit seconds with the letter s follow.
1h03
